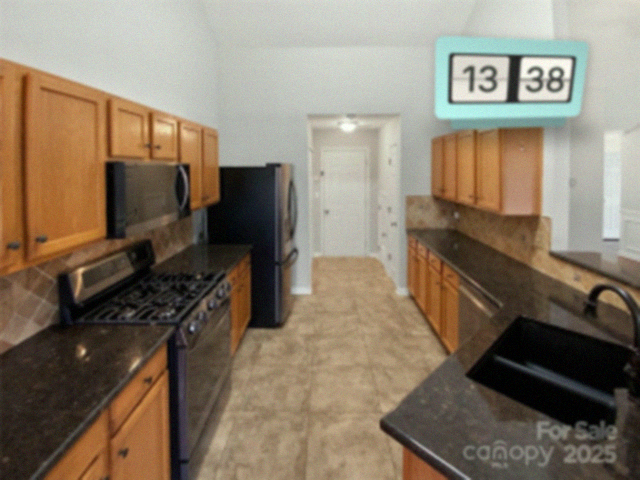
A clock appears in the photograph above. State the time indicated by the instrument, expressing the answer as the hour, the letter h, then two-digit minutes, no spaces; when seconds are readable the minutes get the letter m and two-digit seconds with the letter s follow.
13h38
